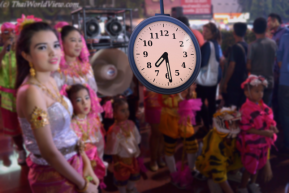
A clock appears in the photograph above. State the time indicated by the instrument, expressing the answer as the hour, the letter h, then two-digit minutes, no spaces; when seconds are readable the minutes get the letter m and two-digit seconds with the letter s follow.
7h29
